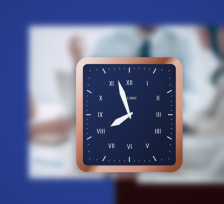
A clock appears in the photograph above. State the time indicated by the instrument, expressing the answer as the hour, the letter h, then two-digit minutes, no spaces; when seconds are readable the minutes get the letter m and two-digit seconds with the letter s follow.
7h57
